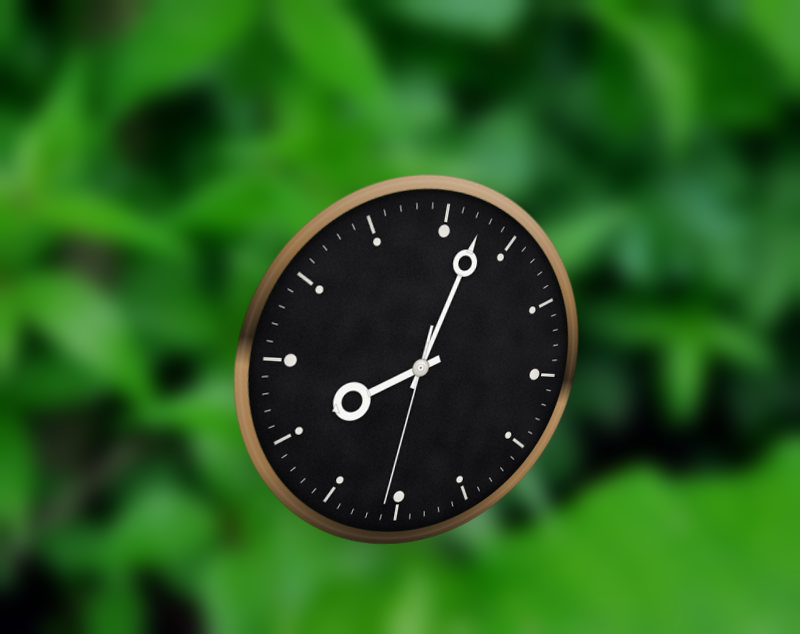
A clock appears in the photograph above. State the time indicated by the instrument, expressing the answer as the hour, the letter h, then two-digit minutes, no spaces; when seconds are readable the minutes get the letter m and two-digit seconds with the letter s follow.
8h02m31s
